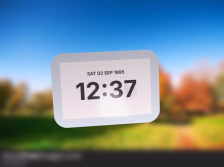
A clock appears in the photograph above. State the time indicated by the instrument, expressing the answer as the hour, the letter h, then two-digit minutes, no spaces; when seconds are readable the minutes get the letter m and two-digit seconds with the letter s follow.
12h37
